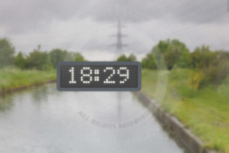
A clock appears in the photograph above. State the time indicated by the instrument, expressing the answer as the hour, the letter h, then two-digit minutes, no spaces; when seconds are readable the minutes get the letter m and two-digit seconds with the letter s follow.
18h29
